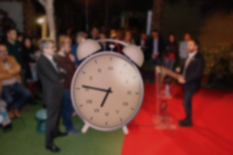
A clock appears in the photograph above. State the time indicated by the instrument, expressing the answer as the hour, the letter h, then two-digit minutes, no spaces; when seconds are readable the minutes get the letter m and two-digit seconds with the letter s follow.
6h46
